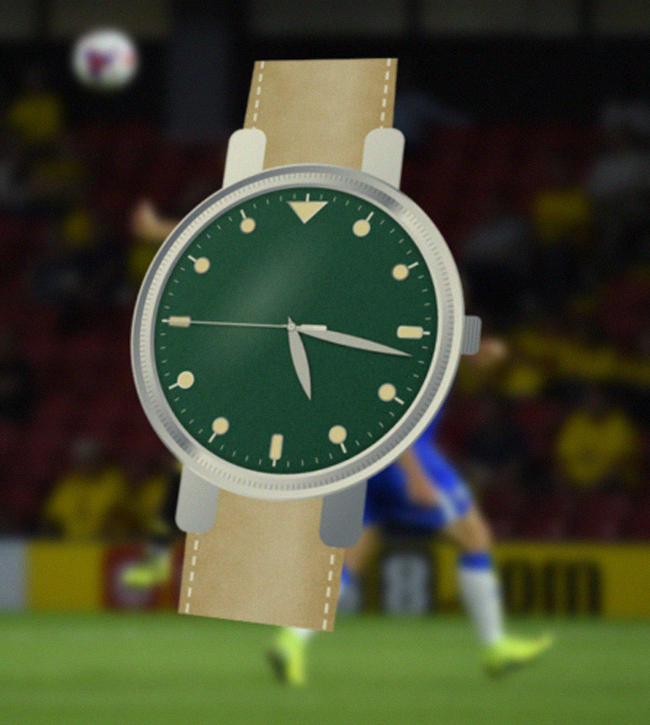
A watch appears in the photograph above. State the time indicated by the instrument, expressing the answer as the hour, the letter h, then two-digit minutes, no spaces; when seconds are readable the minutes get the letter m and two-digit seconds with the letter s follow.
5h16m45s
